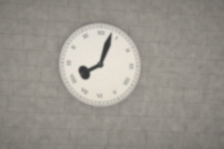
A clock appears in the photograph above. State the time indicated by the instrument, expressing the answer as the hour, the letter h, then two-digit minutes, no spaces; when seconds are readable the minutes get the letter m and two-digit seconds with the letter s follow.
8h03
